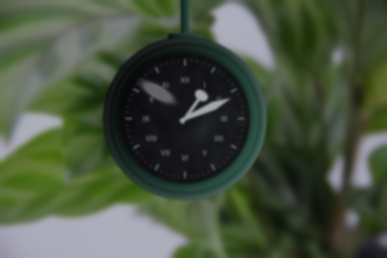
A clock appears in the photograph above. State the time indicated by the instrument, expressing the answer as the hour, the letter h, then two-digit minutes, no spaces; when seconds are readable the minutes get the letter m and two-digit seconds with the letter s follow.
1h11
